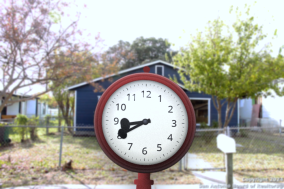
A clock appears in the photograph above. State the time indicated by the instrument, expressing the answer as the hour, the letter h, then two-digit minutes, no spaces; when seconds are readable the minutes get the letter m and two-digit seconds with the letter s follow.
8h40
